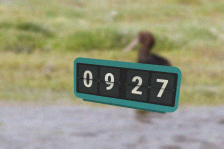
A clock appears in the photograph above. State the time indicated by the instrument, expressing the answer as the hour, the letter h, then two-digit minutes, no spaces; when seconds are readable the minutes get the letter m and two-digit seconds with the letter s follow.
9h27
